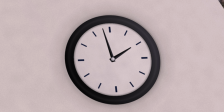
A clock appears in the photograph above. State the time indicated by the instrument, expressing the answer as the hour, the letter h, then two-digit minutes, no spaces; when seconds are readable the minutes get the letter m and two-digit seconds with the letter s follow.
1h58
